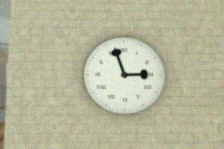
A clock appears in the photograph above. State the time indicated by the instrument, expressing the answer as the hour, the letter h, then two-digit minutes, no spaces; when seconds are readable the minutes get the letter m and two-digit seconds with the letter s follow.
2h57
